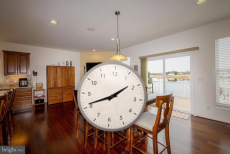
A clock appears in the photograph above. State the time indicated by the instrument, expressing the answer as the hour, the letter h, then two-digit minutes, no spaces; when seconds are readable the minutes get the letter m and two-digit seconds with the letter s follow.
1h41
